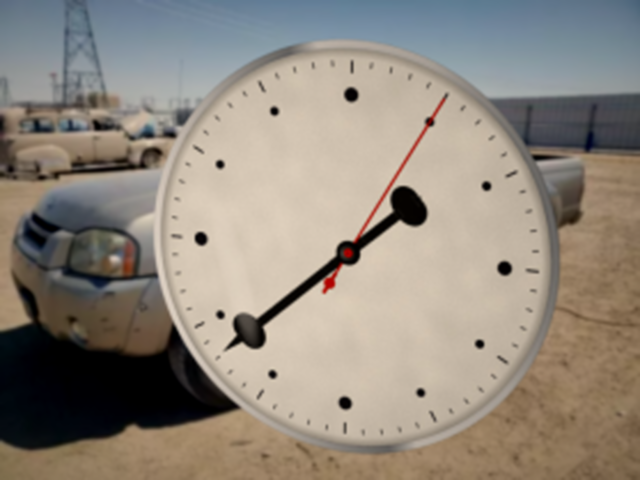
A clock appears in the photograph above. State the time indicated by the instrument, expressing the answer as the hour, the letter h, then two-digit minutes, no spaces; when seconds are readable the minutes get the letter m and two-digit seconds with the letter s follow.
1h38m05s
